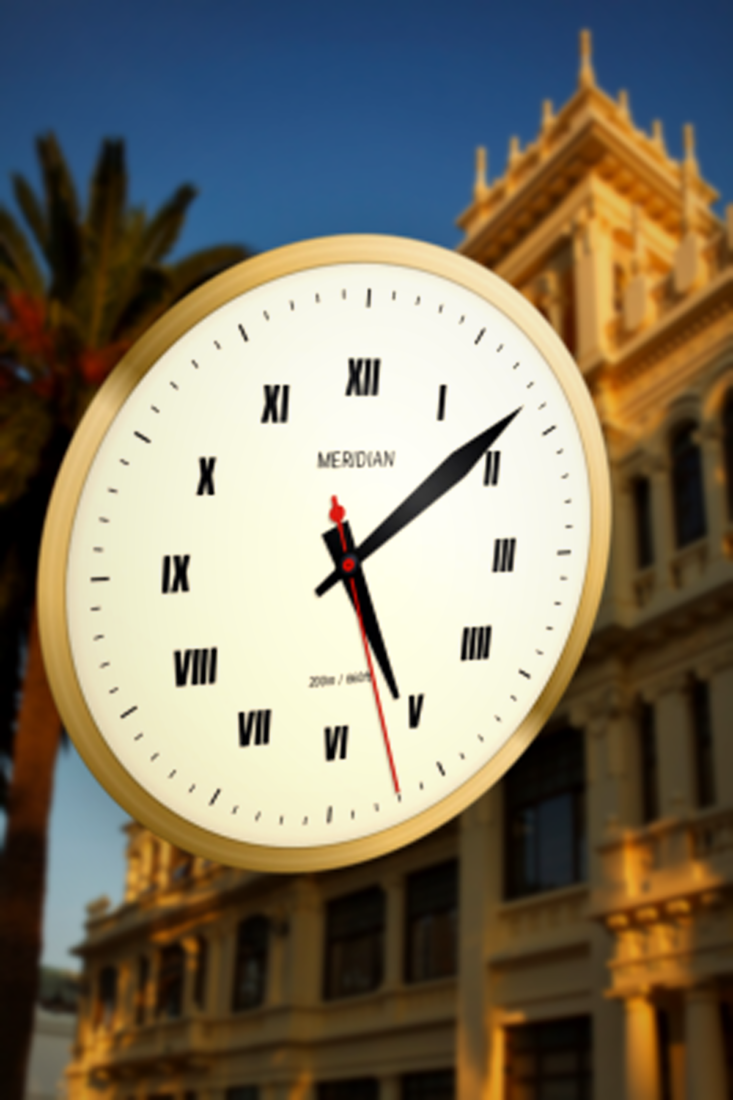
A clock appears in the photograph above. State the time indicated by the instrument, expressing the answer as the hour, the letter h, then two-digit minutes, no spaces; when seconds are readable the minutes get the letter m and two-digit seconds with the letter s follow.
5h08m27s
